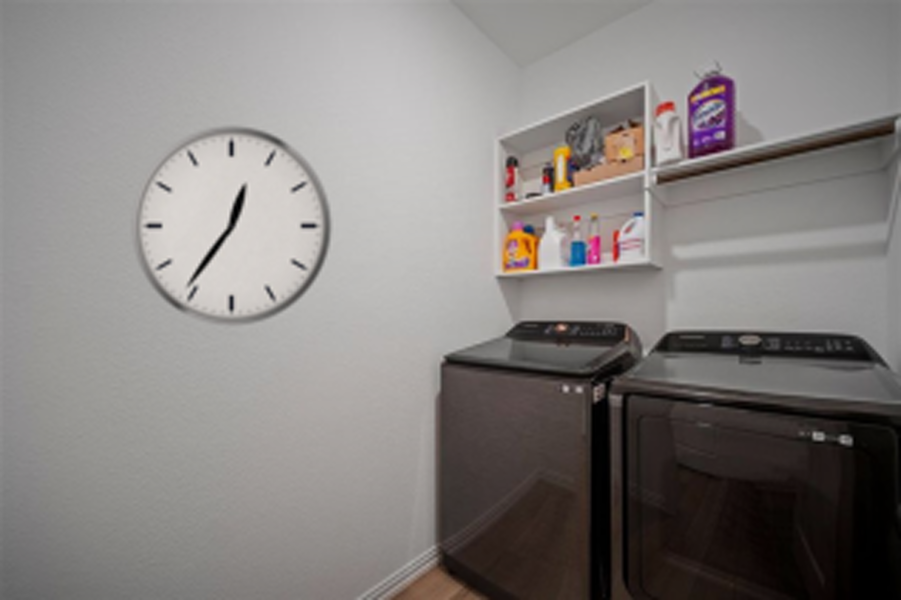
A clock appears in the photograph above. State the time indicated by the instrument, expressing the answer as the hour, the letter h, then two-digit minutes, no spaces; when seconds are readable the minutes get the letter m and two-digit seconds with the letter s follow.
12h36
